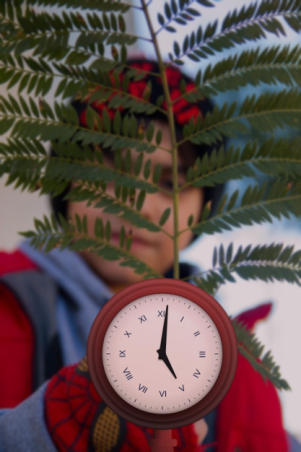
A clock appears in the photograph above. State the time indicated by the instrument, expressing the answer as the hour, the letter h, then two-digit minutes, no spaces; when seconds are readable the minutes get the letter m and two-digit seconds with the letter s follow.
5h01
